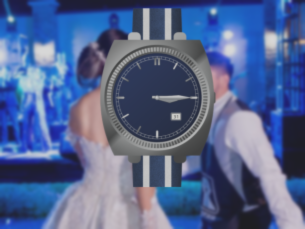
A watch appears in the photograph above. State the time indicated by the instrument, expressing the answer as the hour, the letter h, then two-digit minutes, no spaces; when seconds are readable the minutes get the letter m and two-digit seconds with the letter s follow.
3h15
